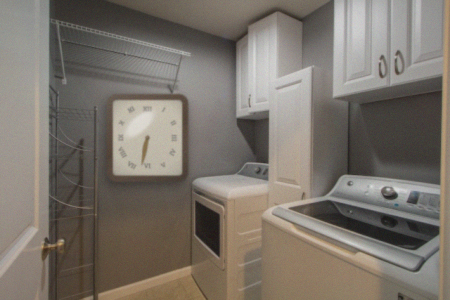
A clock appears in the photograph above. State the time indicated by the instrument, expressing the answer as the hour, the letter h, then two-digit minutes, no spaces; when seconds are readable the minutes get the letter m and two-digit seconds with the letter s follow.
6h32
